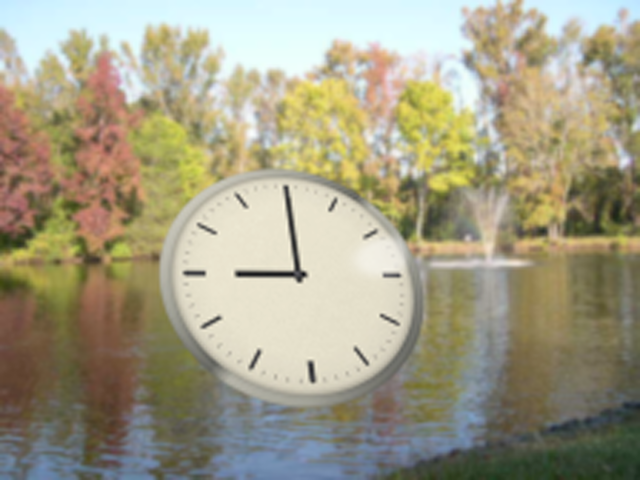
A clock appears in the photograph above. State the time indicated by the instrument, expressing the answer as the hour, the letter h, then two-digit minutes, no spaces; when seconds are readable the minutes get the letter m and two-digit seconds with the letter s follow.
9h00
